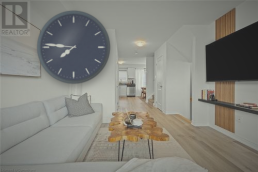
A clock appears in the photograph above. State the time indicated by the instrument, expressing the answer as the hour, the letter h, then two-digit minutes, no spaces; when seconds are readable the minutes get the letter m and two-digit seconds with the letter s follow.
7h46
